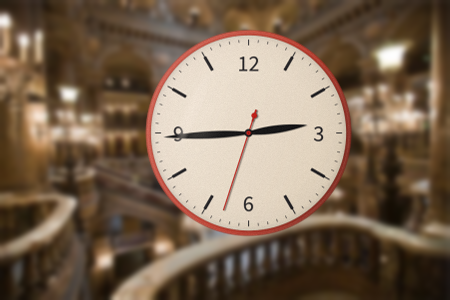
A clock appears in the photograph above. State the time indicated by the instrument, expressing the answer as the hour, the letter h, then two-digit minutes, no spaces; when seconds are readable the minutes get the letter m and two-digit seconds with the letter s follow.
2h44m33s
